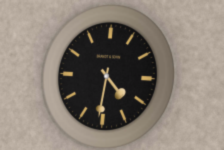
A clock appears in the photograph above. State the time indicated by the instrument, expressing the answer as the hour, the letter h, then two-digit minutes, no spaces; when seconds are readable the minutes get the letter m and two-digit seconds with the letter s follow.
4h31
